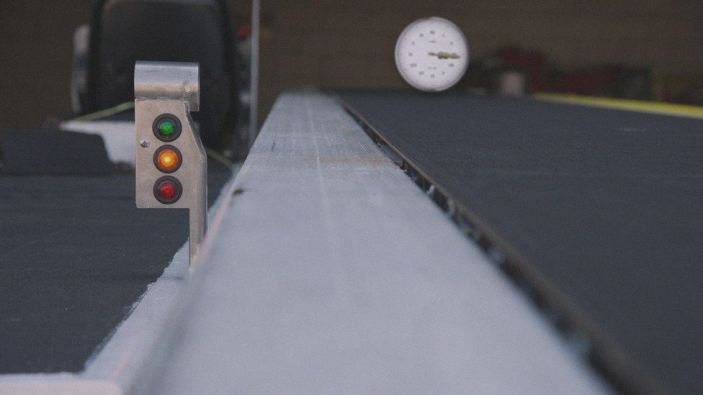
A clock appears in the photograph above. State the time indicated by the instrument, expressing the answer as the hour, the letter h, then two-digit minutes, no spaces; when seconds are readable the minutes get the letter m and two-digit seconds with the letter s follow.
3h16
